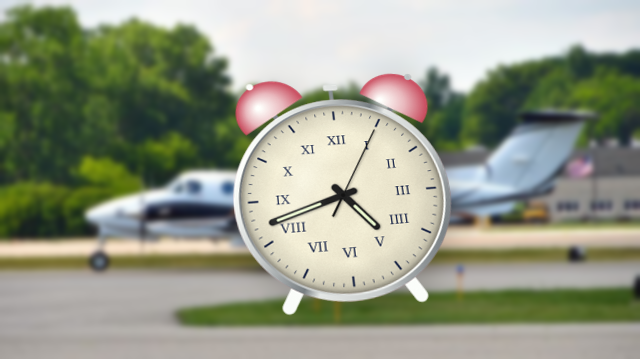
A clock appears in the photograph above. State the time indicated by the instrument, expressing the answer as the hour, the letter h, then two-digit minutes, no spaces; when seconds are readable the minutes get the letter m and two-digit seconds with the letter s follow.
4h42m05s
